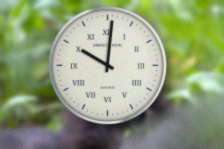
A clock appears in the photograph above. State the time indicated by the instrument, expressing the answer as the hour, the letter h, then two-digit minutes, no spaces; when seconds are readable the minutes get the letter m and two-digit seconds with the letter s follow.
10h01
